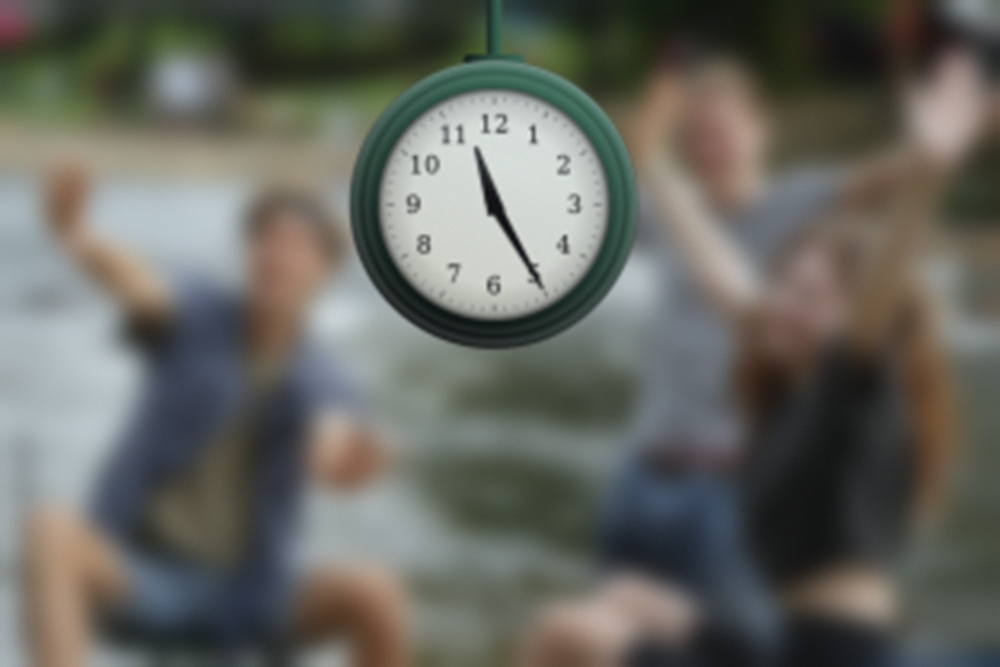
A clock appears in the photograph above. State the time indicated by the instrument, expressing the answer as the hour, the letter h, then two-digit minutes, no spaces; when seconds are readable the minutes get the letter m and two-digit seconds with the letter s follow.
11h25
